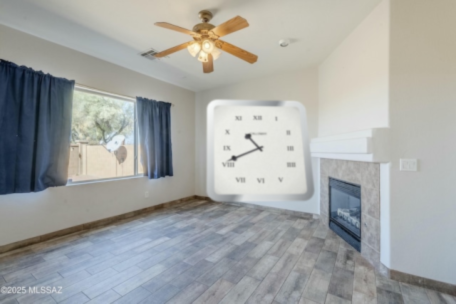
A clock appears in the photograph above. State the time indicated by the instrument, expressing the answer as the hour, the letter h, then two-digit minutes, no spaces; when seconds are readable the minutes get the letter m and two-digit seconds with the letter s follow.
10h41
